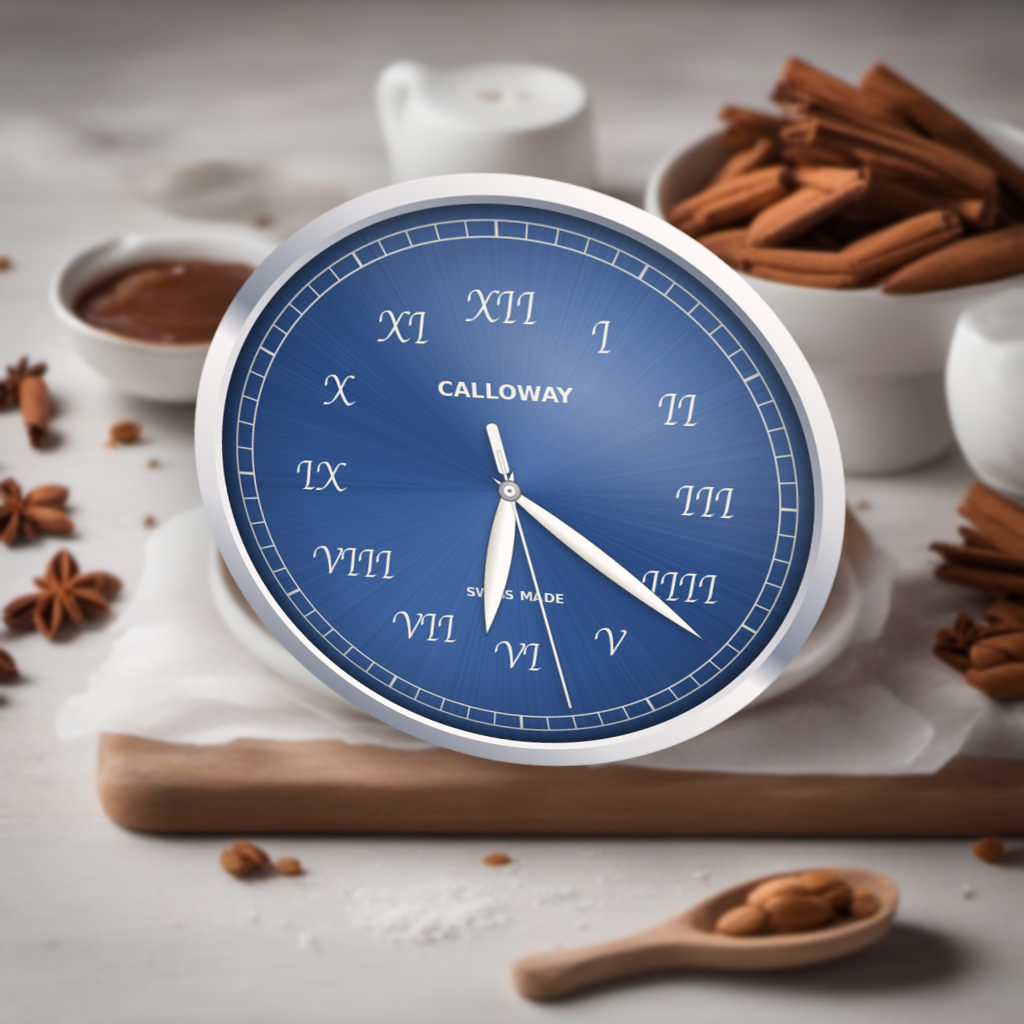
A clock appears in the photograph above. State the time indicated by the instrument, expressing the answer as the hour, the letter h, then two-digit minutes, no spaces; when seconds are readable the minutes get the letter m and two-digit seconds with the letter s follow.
6h21m28s
